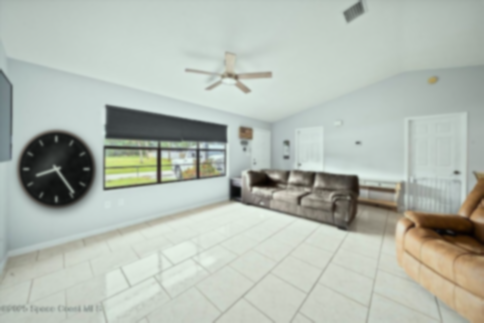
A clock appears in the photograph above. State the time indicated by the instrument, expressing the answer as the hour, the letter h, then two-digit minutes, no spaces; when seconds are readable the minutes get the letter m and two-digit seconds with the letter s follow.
8h24
